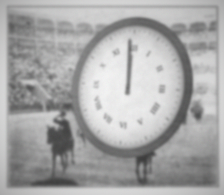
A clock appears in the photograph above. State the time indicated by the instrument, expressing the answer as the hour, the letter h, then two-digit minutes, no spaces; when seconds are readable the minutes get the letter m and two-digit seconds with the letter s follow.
11h59
